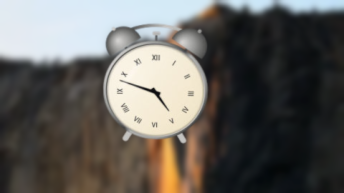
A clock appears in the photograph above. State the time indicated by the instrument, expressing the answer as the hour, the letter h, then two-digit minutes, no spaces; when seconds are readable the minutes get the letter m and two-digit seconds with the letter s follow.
4h48
